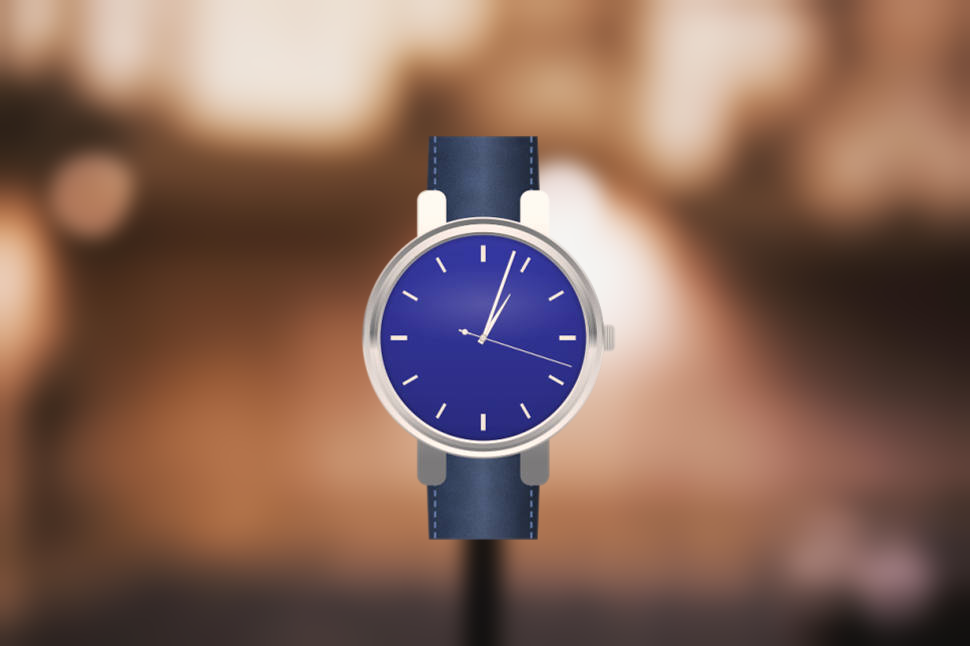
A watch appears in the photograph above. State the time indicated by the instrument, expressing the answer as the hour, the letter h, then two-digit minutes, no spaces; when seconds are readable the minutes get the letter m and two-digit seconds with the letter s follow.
1h03m18s
